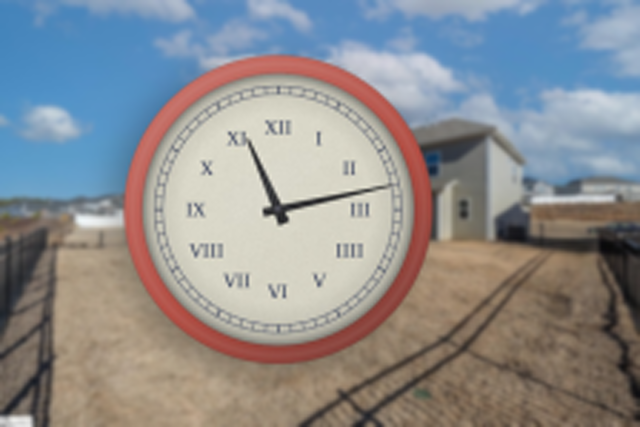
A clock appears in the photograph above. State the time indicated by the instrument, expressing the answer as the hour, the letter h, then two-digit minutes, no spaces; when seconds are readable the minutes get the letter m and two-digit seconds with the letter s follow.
11h13
